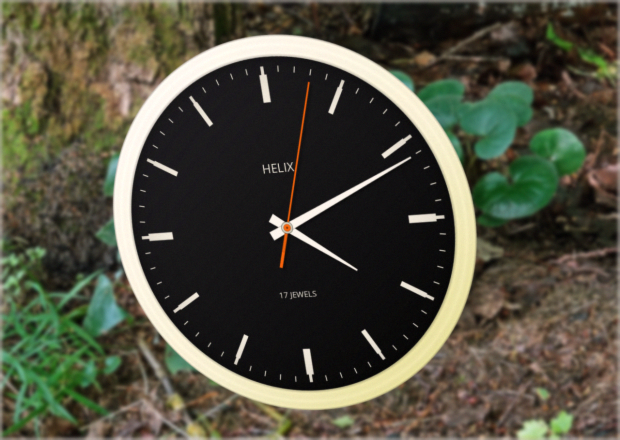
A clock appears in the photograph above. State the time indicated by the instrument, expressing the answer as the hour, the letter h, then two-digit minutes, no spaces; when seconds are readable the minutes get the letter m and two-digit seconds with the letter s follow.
4h11m03s
